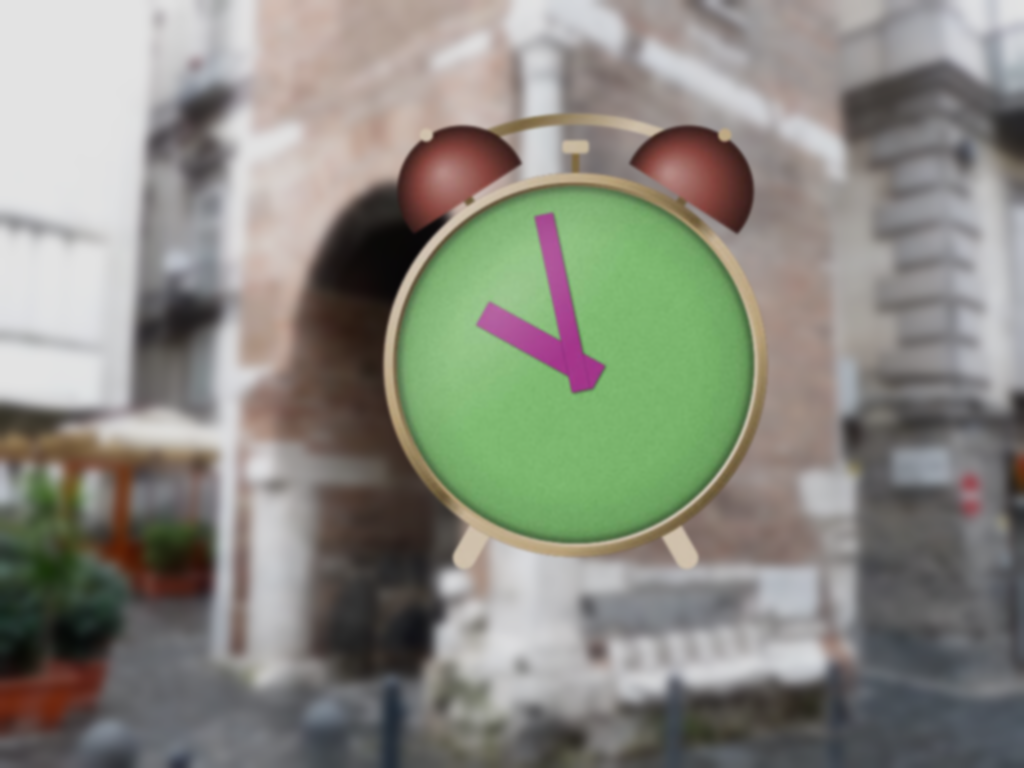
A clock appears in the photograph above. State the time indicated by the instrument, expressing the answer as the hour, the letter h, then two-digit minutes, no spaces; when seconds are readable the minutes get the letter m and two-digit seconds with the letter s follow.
9h58
